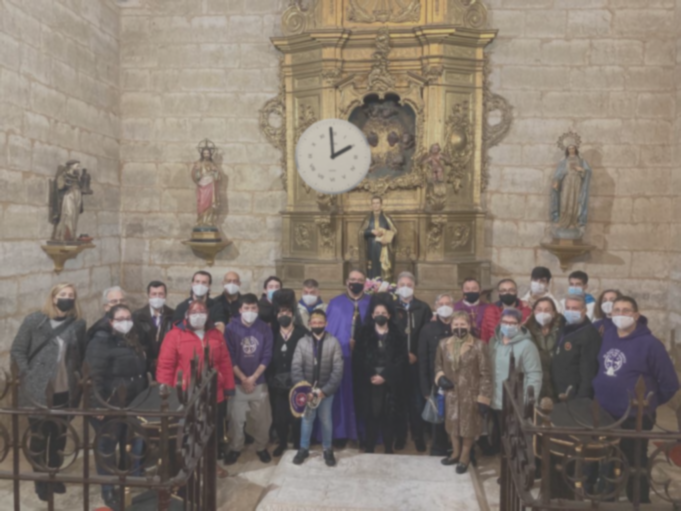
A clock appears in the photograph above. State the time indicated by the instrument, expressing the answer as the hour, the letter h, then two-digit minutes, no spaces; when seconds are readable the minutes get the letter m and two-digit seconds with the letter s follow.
1h59
